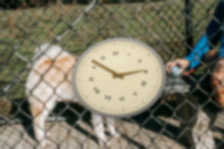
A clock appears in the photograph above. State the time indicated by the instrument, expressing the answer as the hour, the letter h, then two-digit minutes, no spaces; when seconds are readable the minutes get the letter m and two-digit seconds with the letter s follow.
2h52
